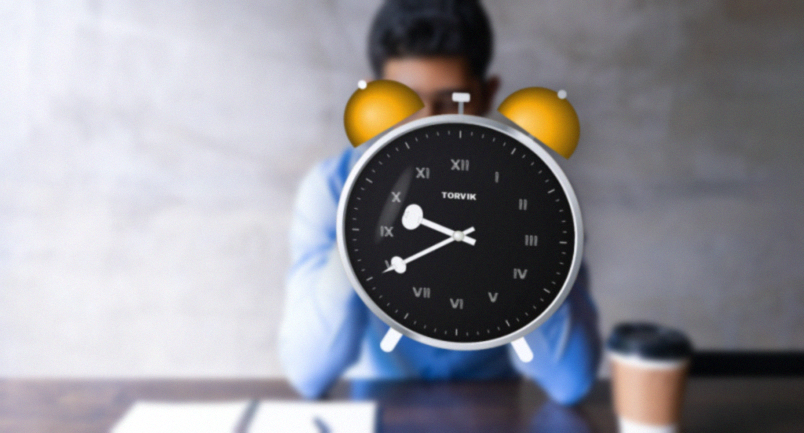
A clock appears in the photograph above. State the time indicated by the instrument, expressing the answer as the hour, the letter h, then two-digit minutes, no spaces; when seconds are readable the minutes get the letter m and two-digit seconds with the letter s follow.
9h40
